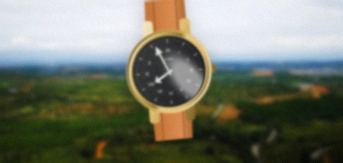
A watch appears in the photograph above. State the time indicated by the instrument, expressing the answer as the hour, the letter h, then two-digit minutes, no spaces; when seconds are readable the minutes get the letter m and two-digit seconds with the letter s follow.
7h56
